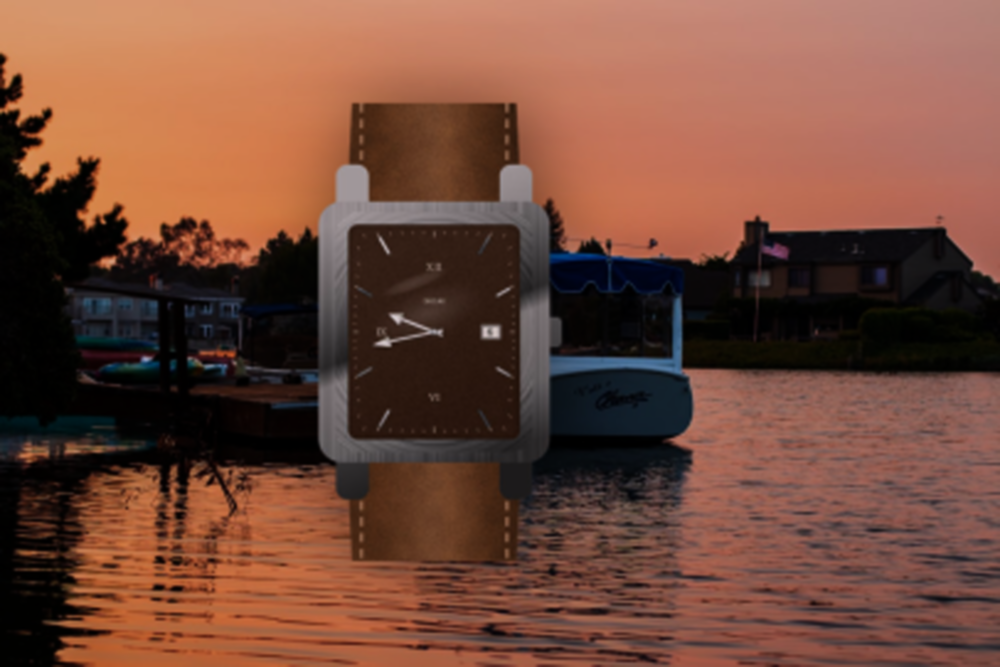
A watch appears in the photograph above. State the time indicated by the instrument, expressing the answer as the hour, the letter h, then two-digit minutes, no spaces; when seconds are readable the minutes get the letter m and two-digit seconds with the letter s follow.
9h43
